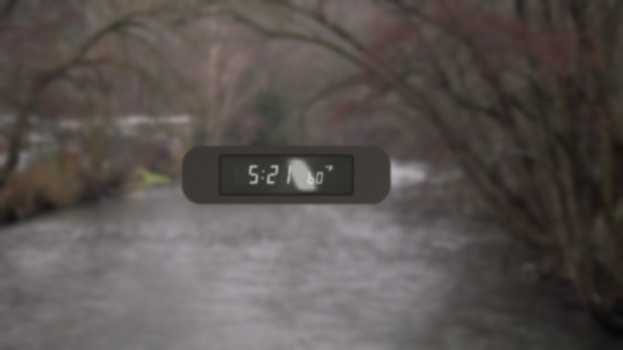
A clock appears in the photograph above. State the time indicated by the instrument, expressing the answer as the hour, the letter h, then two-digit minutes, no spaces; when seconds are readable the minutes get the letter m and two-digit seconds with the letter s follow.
5h21
